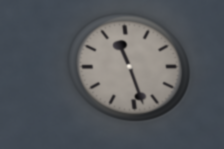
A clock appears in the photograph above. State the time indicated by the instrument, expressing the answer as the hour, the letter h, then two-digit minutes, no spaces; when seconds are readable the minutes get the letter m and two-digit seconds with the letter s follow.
11h28
